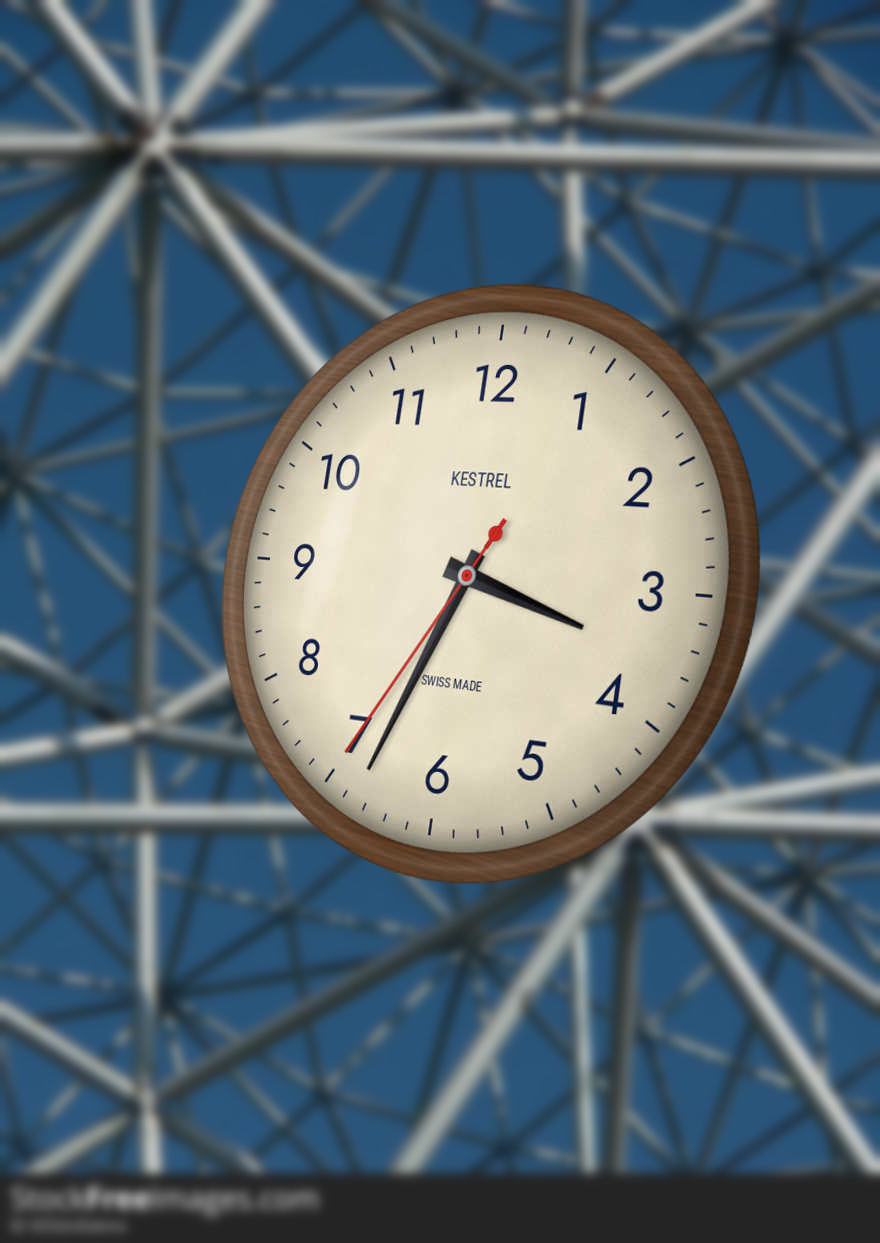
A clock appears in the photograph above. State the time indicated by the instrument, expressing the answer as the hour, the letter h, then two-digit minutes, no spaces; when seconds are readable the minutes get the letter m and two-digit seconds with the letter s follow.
3h33m35s
